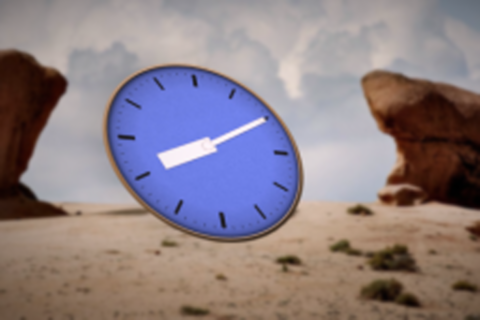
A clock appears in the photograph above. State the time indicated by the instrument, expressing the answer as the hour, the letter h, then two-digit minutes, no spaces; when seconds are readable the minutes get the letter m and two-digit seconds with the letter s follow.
8h10
